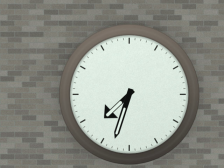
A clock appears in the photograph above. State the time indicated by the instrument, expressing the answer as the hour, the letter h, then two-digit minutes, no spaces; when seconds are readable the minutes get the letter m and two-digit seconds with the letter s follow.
7h33
